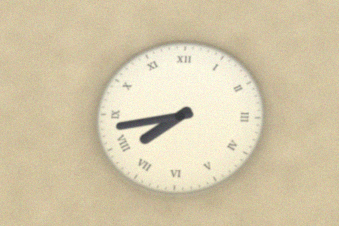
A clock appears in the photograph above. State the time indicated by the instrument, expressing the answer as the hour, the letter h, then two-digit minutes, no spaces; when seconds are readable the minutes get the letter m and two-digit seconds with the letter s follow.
7h43
